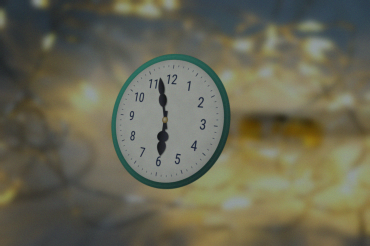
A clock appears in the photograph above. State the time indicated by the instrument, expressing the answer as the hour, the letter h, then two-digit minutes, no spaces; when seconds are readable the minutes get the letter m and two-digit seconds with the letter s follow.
5h57
